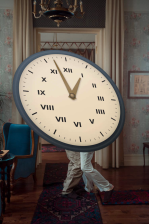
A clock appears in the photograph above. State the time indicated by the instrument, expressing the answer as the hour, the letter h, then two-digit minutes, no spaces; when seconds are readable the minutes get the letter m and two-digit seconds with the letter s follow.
12h57
